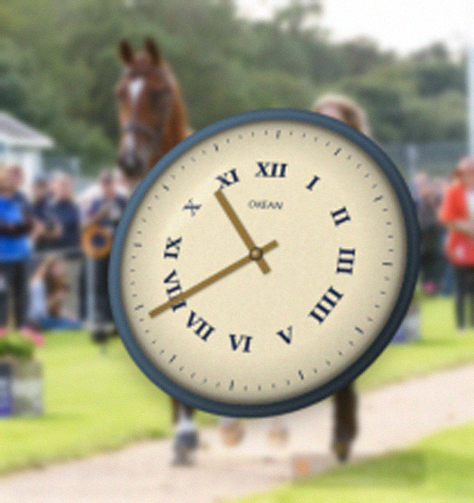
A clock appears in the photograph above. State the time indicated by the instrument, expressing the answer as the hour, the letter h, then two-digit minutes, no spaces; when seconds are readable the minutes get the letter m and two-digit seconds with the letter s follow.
10h39
